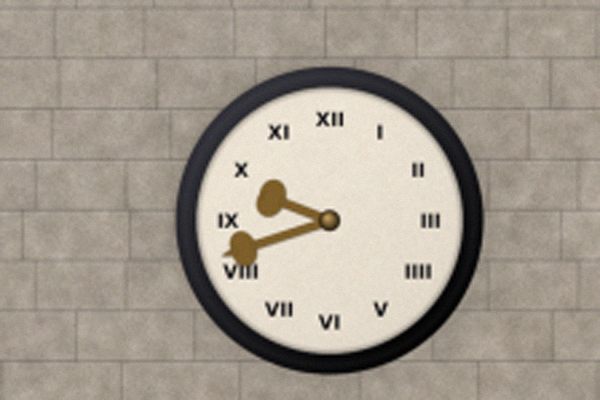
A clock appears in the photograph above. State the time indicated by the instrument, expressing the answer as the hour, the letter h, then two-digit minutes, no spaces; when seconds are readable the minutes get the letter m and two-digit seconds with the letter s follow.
9h42
